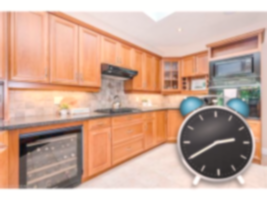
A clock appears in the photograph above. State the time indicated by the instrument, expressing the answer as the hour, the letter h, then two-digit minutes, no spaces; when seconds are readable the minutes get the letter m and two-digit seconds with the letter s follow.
2h40
